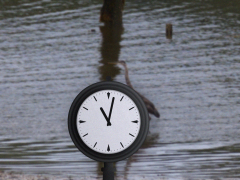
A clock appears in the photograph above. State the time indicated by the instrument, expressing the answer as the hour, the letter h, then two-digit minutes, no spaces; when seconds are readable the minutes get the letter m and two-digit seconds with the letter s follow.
11h02
